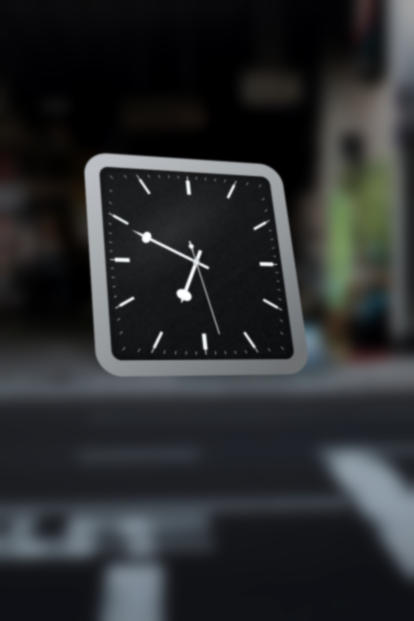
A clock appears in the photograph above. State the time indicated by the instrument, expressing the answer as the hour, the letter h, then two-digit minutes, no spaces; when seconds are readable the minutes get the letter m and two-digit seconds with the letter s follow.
6h49m28s
